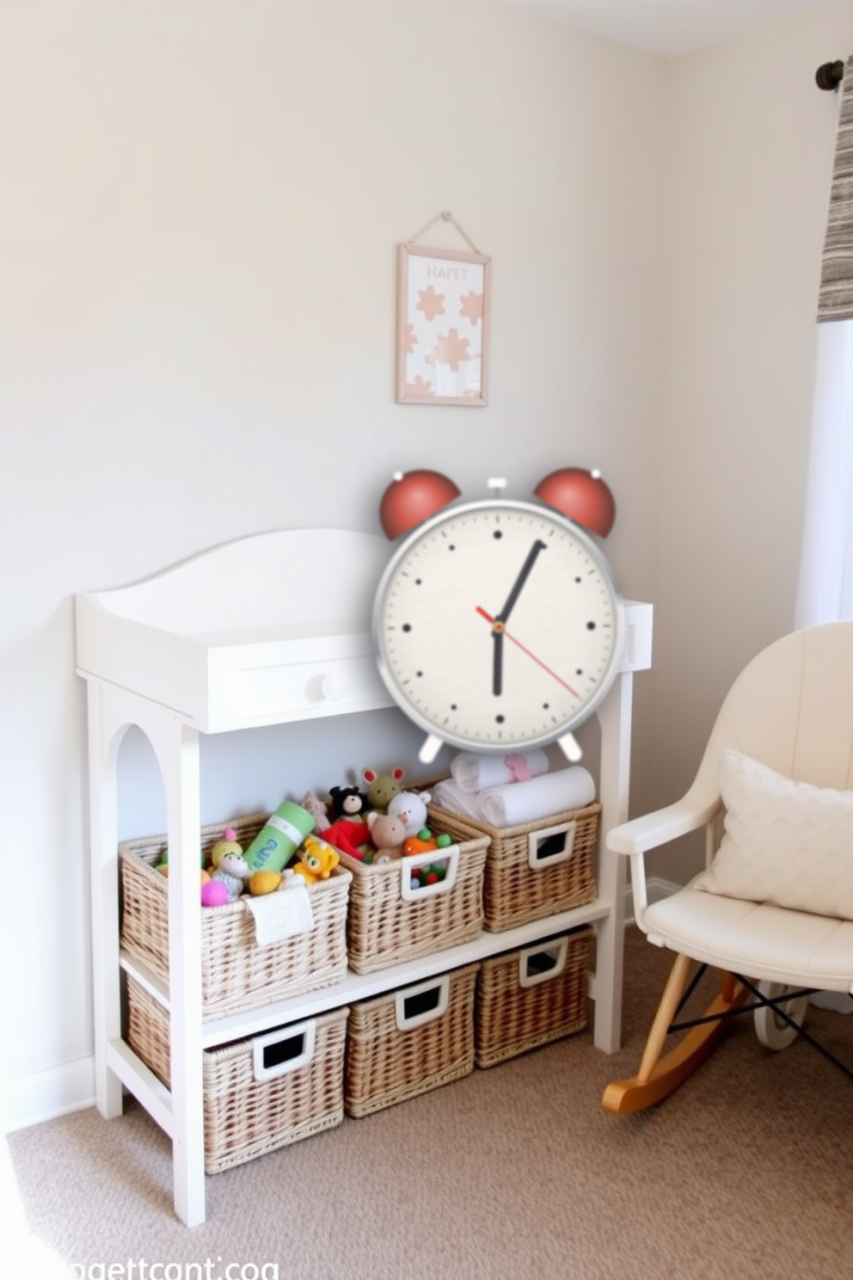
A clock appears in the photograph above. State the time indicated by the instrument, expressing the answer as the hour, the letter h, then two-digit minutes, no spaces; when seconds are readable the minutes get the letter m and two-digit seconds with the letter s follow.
6h04m22s
